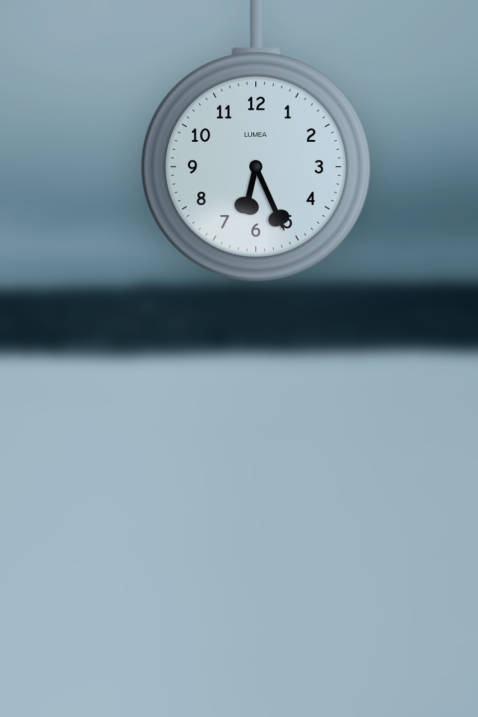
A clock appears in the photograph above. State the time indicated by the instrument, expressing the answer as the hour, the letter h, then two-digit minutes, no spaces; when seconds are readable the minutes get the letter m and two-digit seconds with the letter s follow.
6h26
